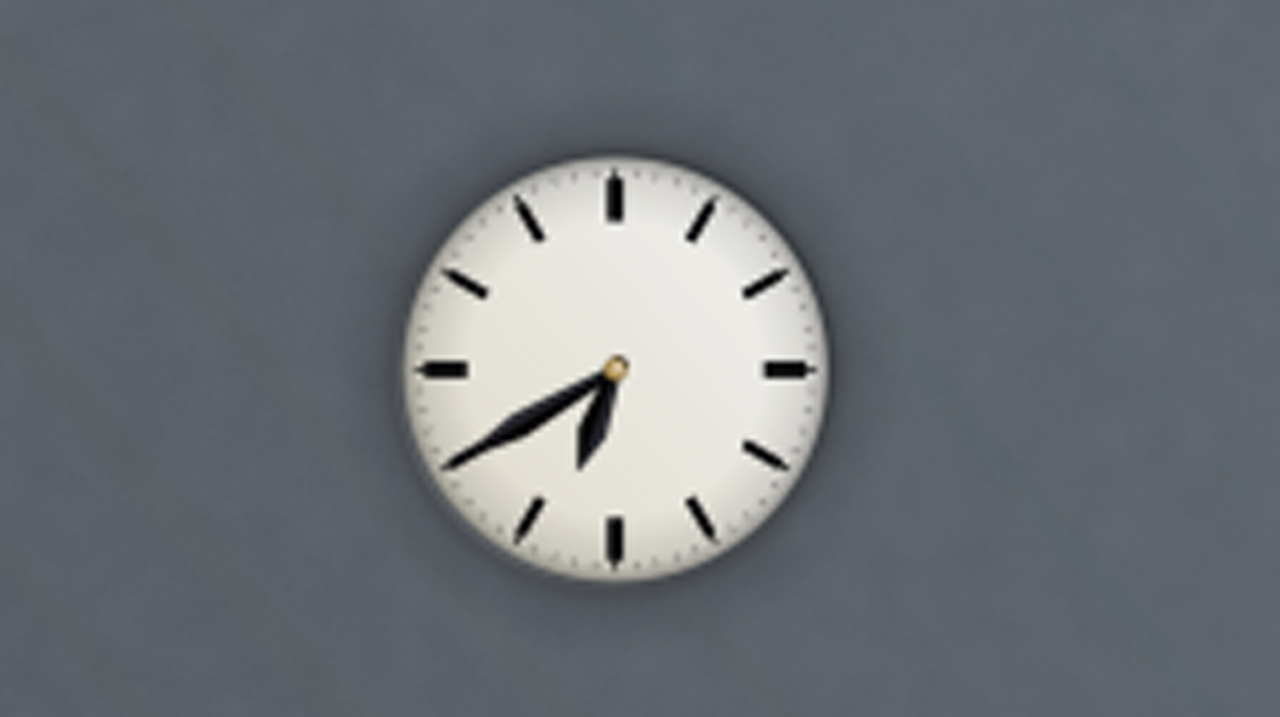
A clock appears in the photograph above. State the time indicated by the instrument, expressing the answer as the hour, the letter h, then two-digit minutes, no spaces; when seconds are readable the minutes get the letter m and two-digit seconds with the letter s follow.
6h40
